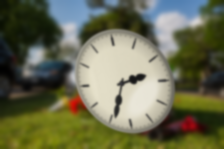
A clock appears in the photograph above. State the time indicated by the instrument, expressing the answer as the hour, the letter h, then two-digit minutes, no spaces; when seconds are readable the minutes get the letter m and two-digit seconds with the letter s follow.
2h34
